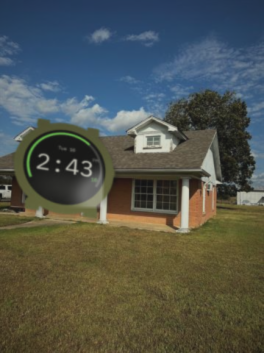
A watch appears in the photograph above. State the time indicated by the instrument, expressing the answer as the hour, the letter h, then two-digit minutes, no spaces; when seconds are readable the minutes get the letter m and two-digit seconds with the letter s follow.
2h43
